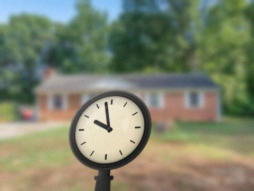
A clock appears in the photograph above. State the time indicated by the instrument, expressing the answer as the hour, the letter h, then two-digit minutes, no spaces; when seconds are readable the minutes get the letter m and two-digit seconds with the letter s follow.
9h58
